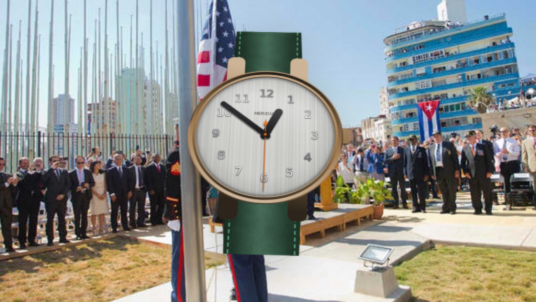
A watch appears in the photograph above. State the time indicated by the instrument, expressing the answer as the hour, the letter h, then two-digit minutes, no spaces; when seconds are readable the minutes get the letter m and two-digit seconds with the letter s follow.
12h51m30s
